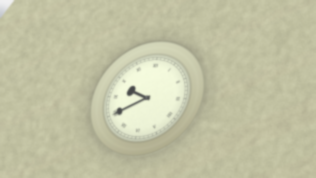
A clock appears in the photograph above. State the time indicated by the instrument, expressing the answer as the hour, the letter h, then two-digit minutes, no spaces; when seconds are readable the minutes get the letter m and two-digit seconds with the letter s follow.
9h40
